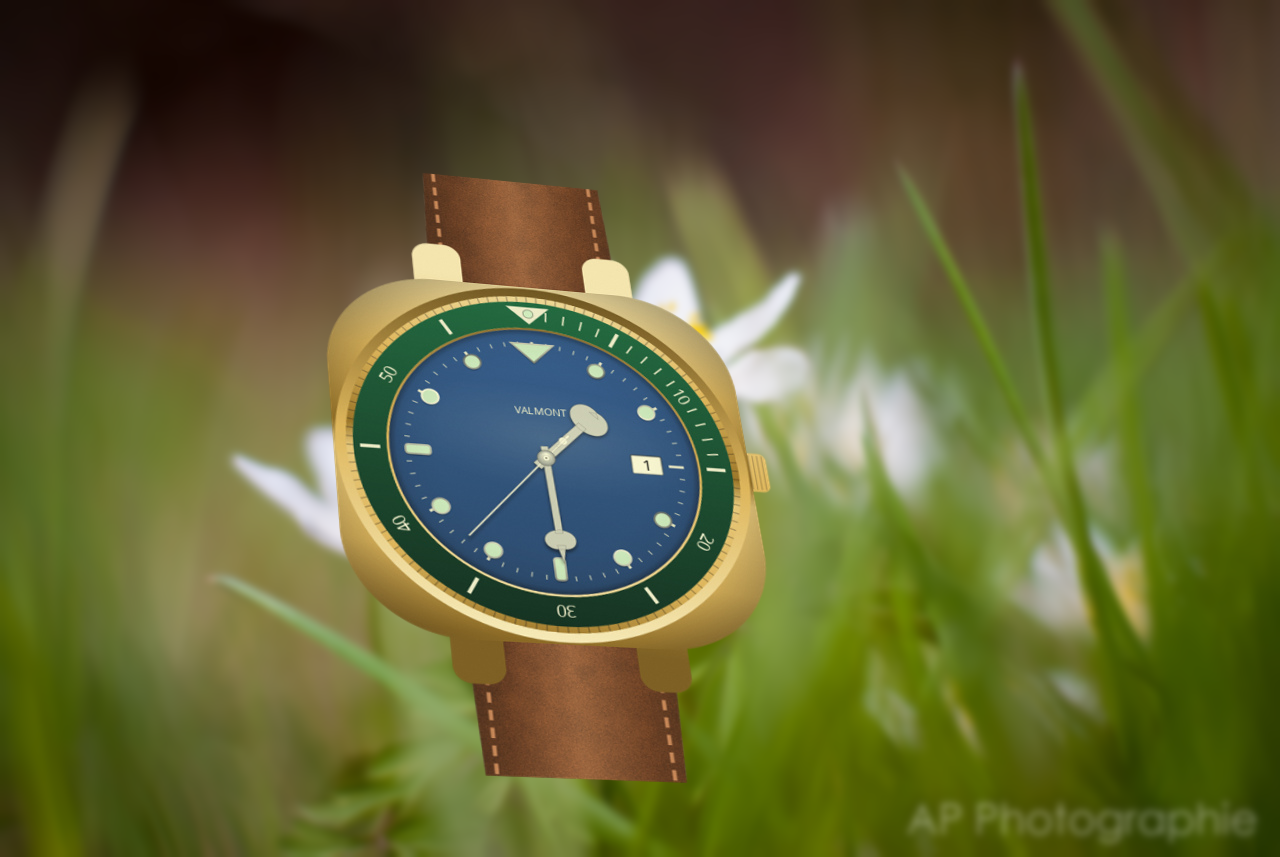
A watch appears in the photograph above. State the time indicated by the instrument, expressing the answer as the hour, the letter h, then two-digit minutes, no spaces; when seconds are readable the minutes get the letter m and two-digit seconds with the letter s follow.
1h29m37s
